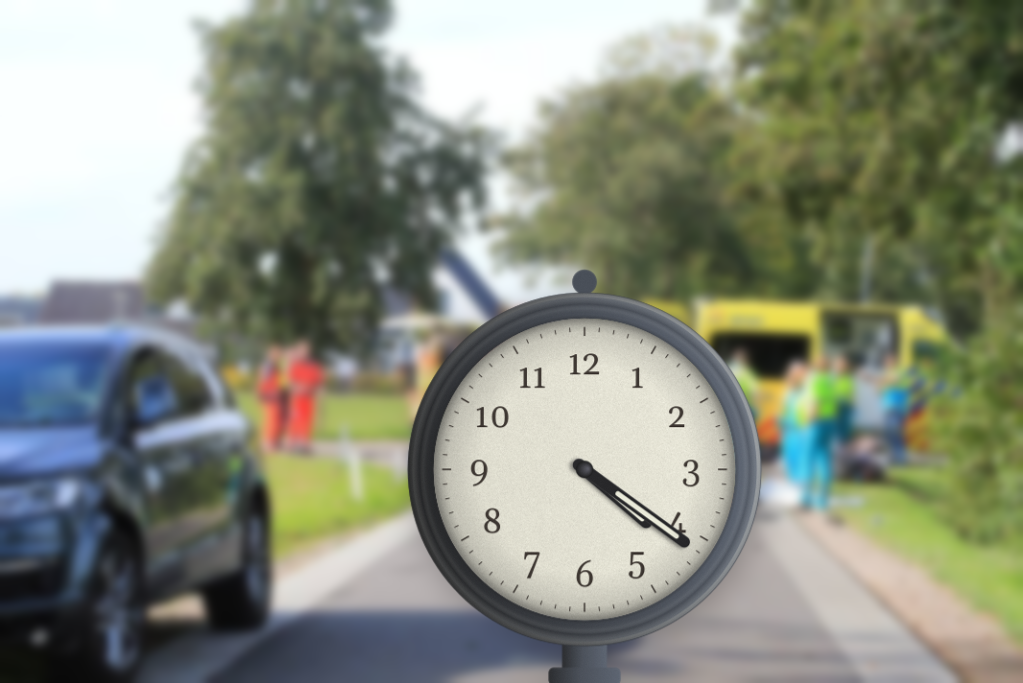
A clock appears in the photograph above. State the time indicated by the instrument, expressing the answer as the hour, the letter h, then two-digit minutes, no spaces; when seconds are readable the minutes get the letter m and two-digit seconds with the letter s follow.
4h21
